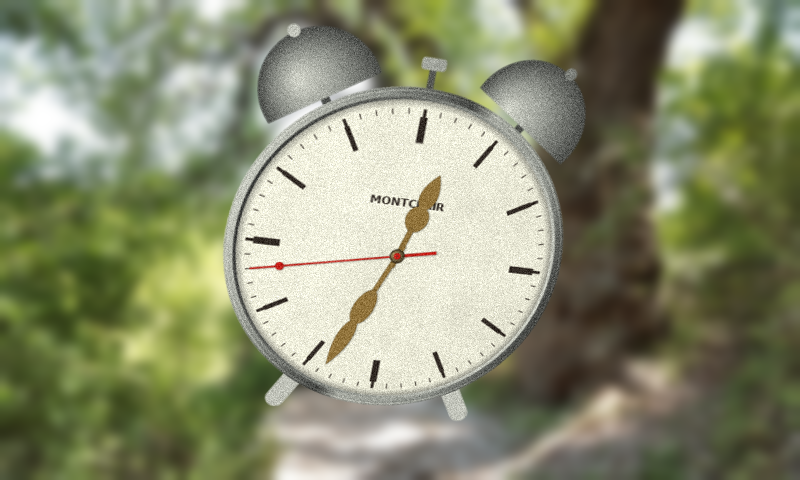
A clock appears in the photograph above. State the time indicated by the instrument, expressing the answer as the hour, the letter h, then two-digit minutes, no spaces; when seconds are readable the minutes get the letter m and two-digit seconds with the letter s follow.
12h33m43s
